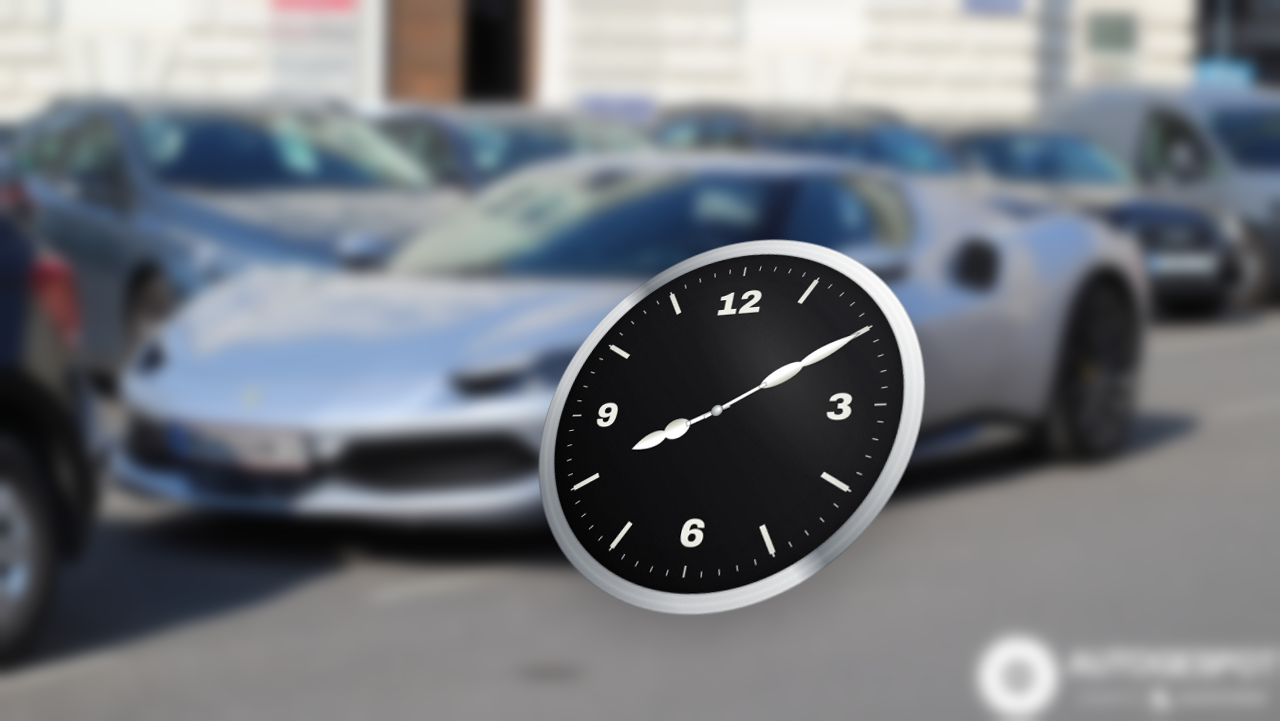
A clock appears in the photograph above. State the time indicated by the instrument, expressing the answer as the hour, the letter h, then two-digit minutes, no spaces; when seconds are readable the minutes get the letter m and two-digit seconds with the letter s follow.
8h10
